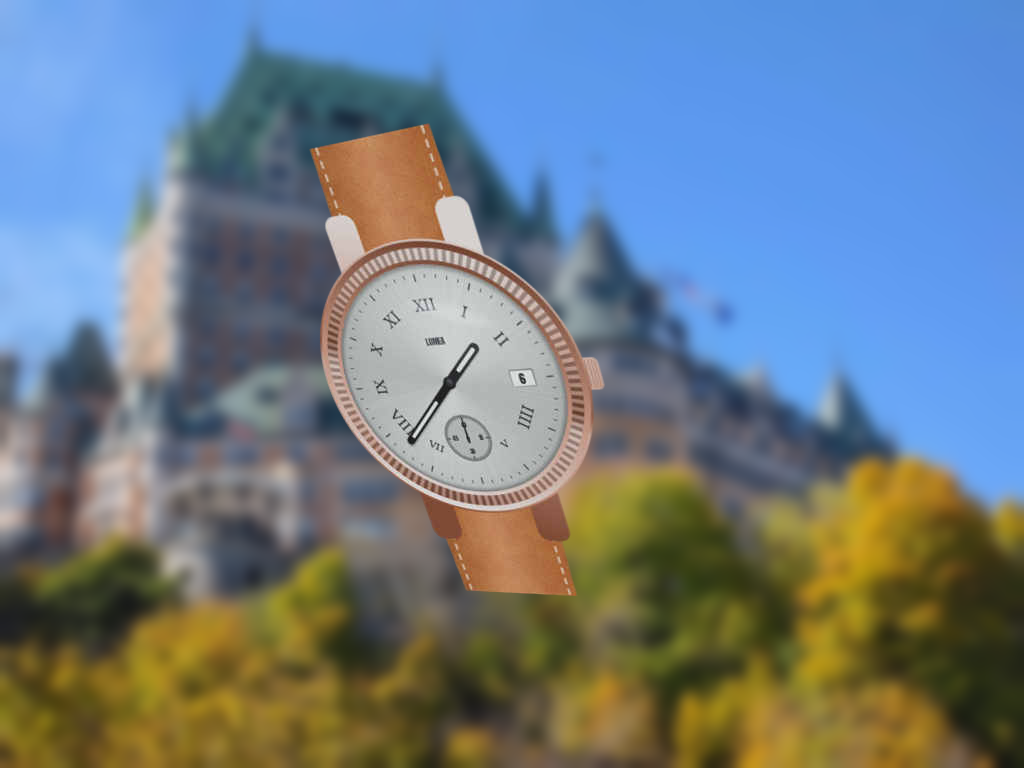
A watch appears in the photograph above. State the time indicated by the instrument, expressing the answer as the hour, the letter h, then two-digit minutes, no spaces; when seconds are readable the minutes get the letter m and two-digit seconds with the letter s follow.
1h38
